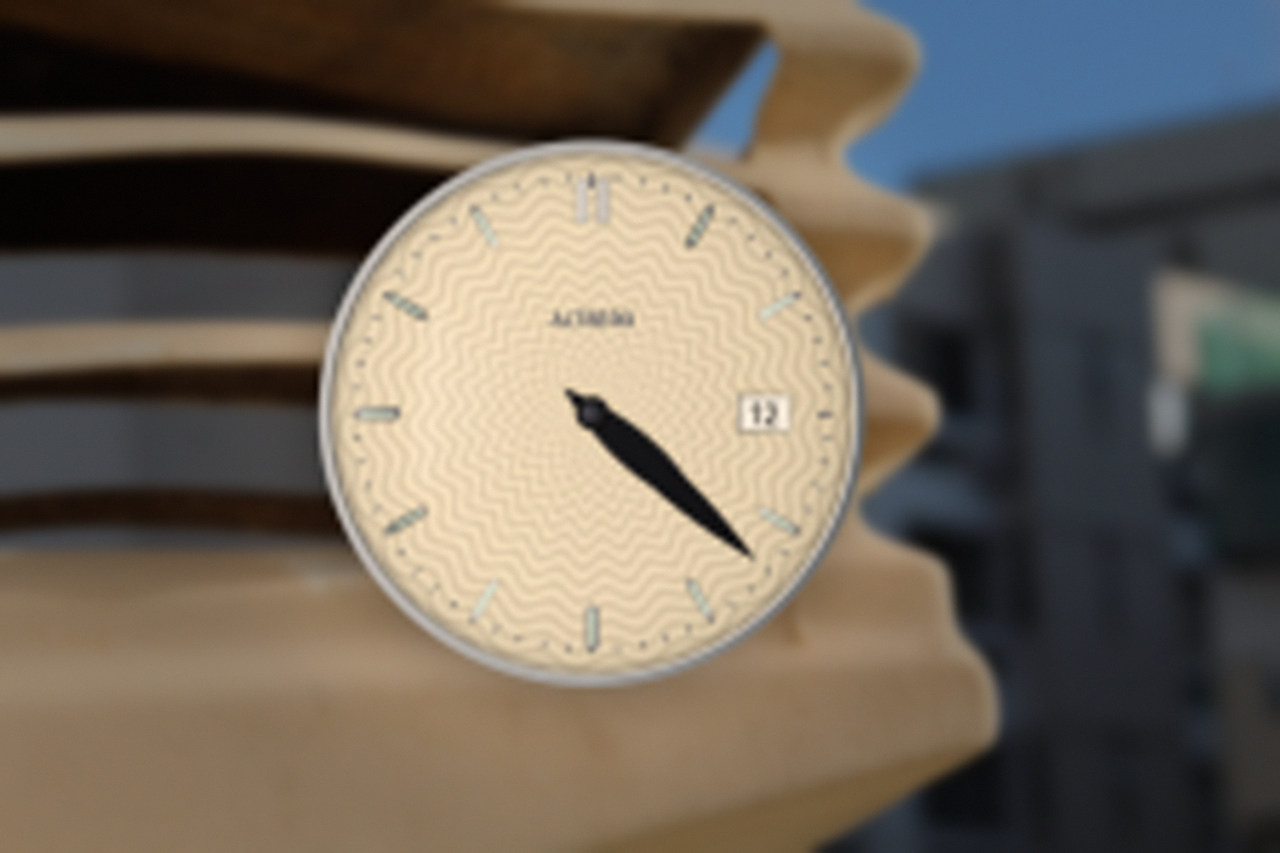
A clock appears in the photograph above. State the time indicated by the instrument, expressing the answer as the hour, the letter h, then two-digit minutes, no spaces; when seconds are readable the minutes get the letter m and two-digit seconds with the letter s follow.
4h22
